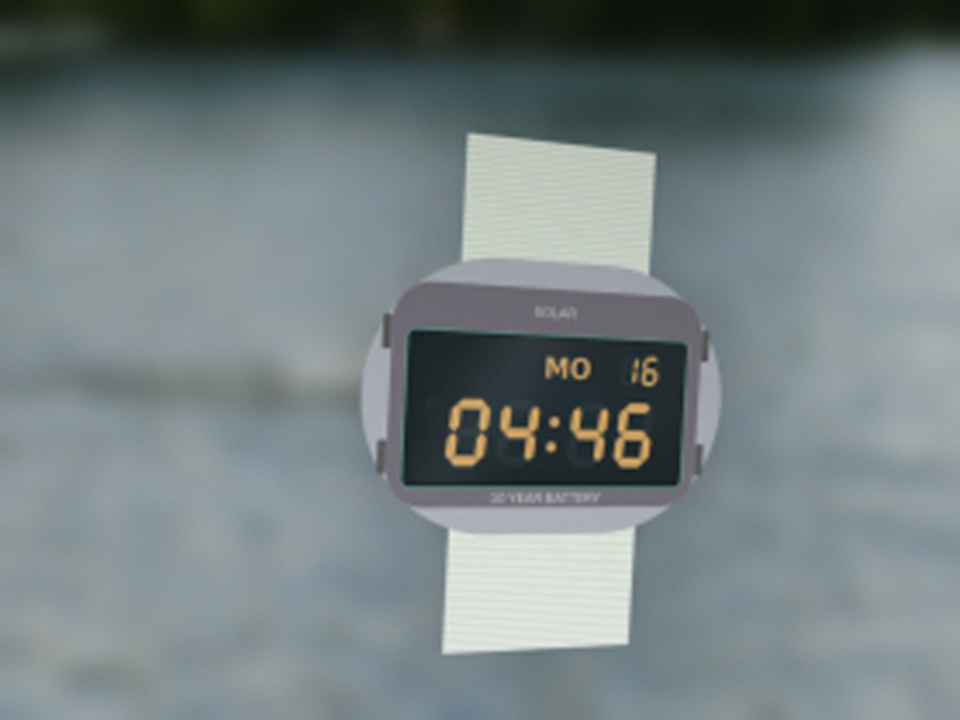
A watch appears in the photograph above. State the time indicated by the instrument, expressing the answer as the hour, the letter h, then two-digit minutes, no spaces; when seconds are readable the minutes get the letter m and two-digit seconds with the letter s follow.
4h46
